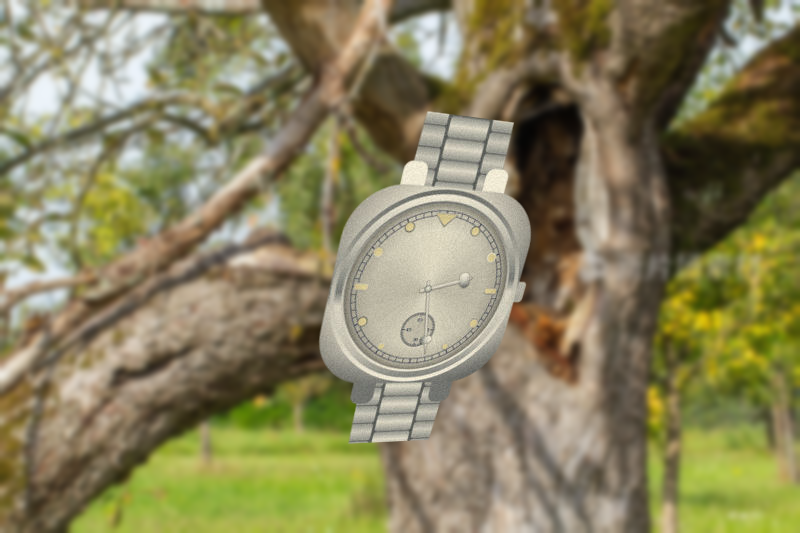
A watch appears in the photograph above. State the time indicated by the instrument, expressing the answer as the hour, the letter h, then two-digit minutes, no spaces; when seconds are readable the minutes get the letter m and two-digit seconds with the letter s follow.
2h28
